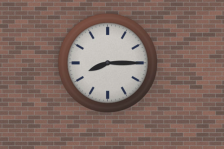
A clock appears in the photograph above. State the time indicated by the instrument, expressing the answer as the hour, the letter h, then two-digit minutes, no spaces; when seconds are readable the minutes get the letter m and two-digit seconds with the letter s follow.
8h15
